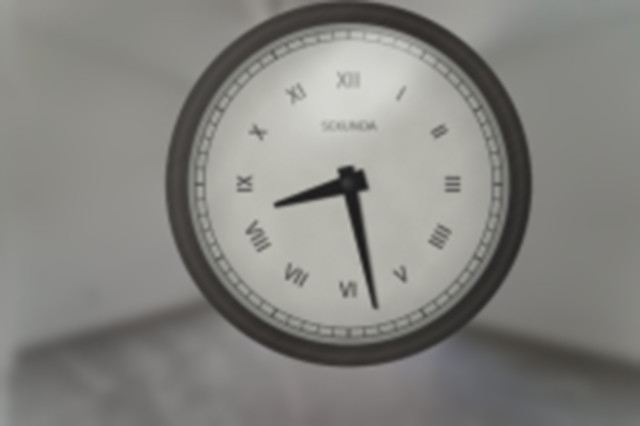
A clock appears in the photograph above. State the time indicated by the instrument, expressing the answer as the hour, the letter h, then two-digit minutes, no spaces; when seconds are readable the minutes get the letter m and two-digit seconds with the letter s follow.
8h28
